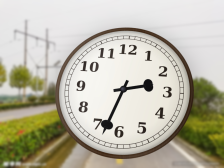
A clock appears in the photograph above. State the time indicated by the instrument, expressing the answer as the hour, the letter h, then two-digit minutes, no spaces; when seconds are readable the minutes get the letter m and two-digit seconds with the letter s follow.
2h33
